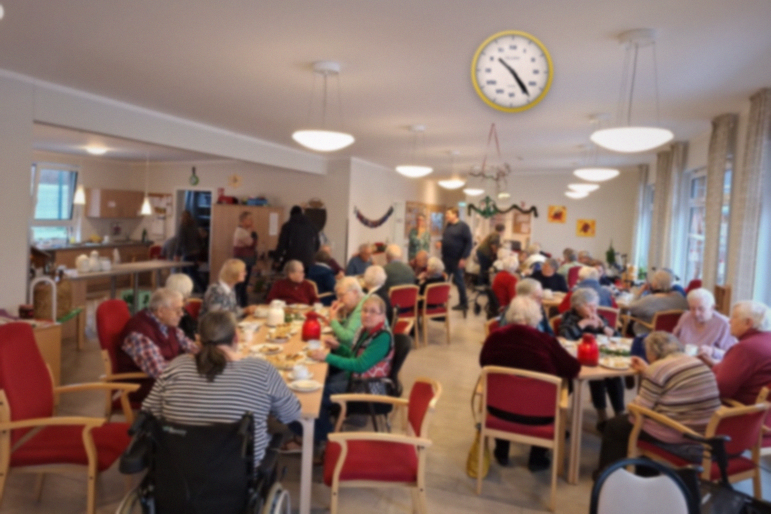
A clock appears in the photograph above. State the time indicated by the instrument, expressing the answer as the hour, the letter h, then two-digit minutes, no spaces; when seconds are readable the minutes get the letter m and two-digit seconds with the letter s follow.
10h24
